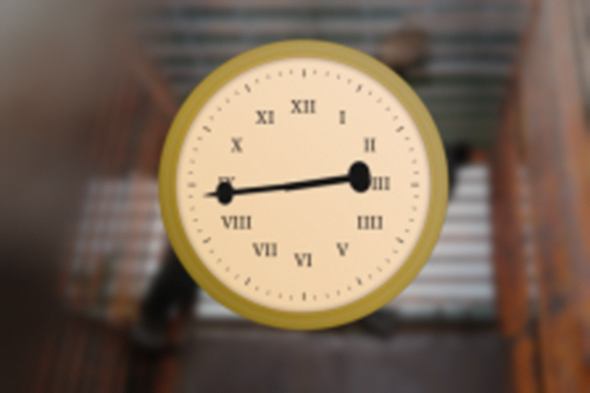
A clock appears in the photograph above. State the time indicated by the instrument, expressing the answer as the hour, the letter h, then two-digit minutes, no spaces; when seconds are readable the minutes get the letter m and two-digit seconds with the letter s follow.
2h44
